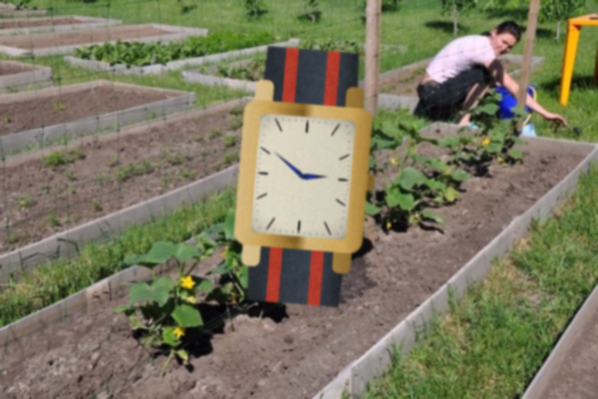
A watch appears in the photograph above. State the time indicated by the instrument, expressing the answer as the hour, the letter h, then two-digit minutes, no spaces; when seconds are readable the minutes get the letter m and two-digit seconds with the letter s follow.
2h51
